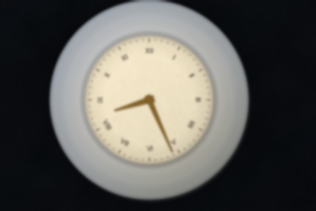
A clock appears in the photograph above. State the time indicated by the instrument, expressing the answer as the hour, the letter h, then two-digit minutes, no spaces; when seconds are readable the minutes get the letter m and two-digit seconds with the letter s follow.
8h26
